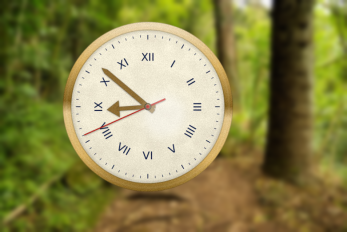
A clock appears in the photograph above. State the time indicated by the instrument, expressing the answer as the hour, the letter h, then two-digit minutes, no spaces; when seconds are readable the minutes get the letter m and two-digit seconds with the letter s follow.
8h51m41s
